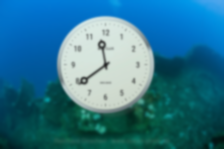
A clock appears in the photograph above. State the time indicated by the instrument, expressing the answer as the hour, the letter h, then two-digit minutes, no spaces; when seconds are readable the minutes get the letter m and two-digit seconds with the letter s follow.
11h39
